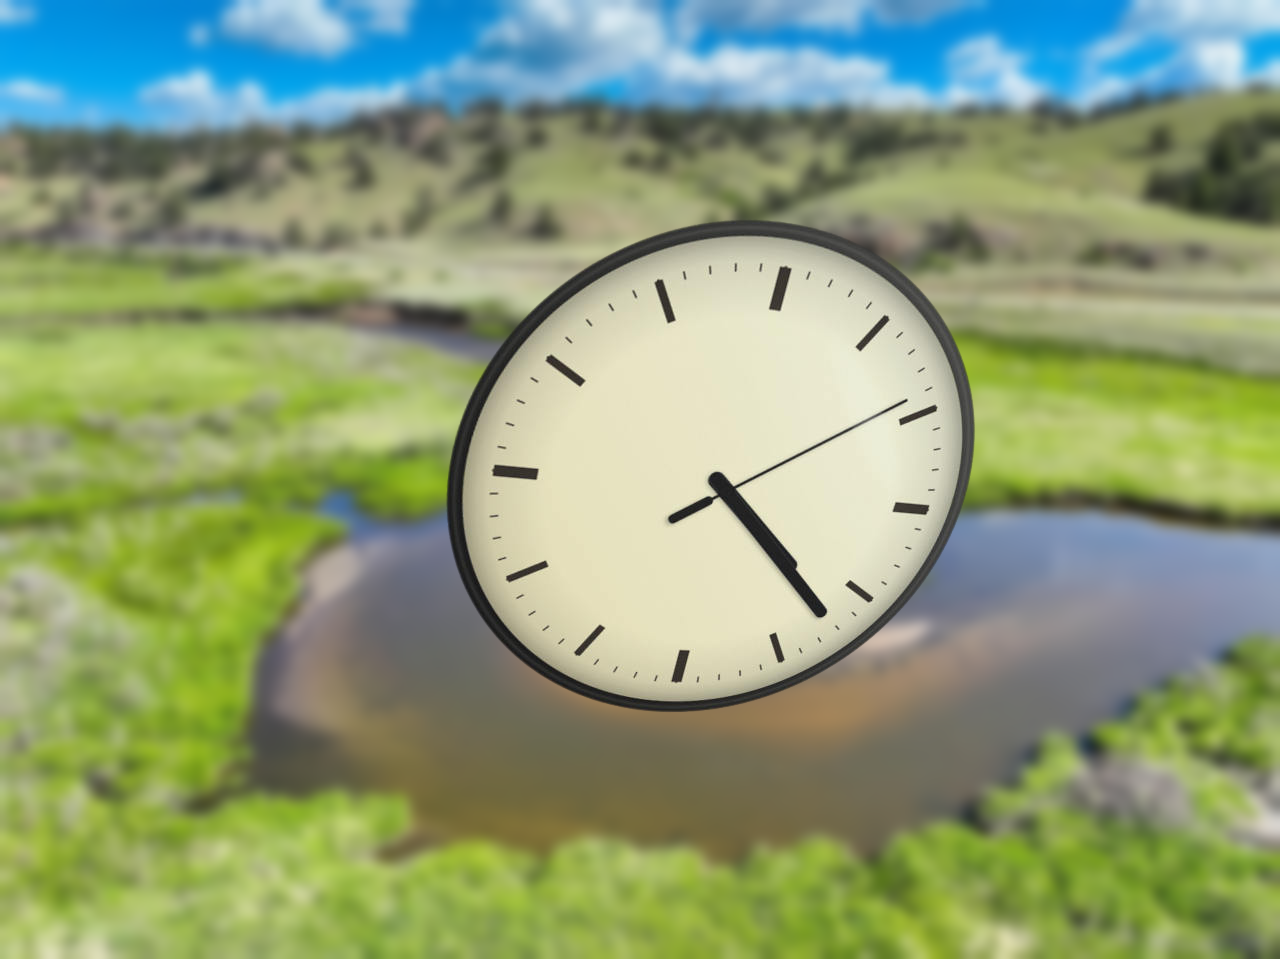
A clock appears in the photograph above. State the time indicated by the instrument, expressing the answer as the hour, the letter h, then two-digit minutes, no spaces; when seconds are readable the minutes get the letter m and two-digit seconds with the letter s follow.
4h22m09s
